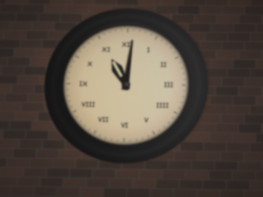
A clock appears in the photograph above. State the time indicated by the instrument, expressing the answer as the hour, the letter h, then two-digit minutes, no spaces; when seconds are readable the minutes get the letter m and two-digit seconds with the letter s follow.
11h01
